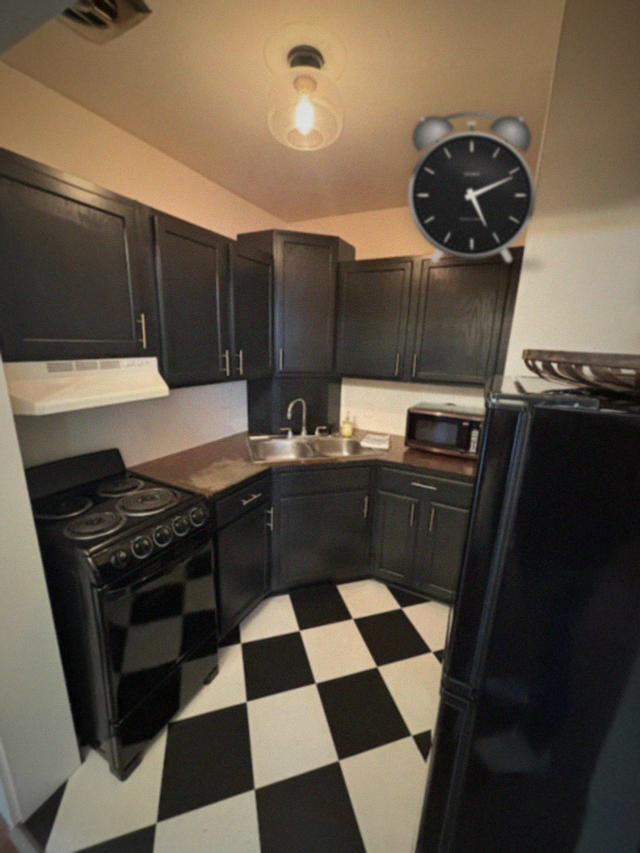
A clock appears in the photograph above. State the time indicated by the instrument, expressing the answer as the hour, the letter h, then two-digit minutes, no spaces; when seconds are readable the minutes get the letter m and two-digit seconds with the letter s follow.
5h11
